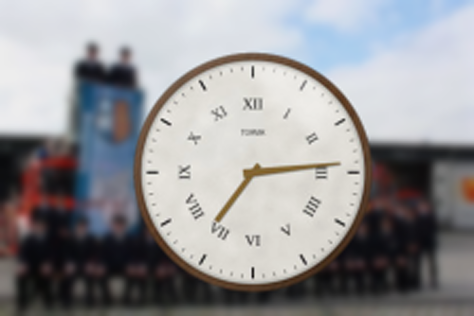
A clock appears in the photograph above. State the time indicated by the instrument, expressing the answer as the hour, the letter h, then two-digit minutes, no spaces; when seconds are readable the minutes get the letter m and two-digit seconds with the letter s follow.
7h14
